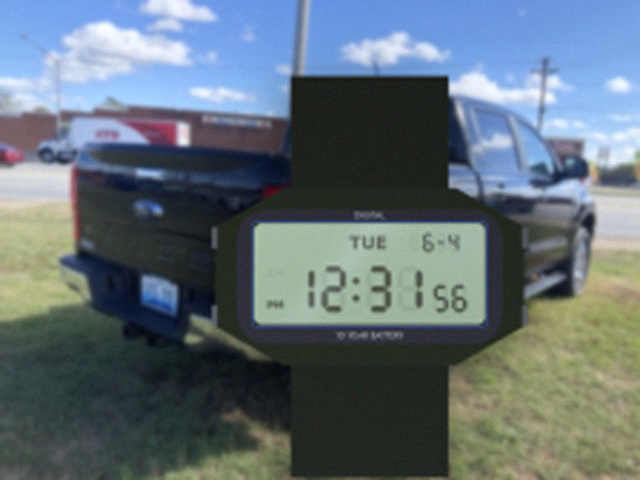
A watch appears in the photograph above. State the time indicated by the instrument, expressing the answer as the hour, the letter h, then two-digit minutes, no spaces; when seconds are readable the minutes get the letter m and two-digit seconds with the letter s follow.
12h31m56s
